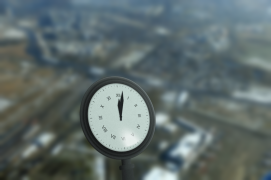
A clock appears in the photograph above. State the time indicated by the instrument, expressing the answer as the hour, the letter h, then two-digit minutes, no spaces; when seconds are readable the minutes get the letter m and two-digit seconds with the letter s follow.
12h02
